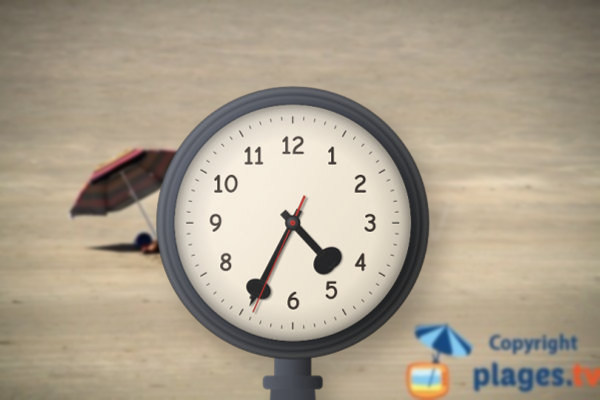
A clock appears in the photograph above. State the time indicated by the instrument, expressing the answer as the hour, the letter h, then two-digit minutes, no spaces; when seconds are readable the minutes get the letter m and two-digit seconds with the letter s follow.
4h34m34s
